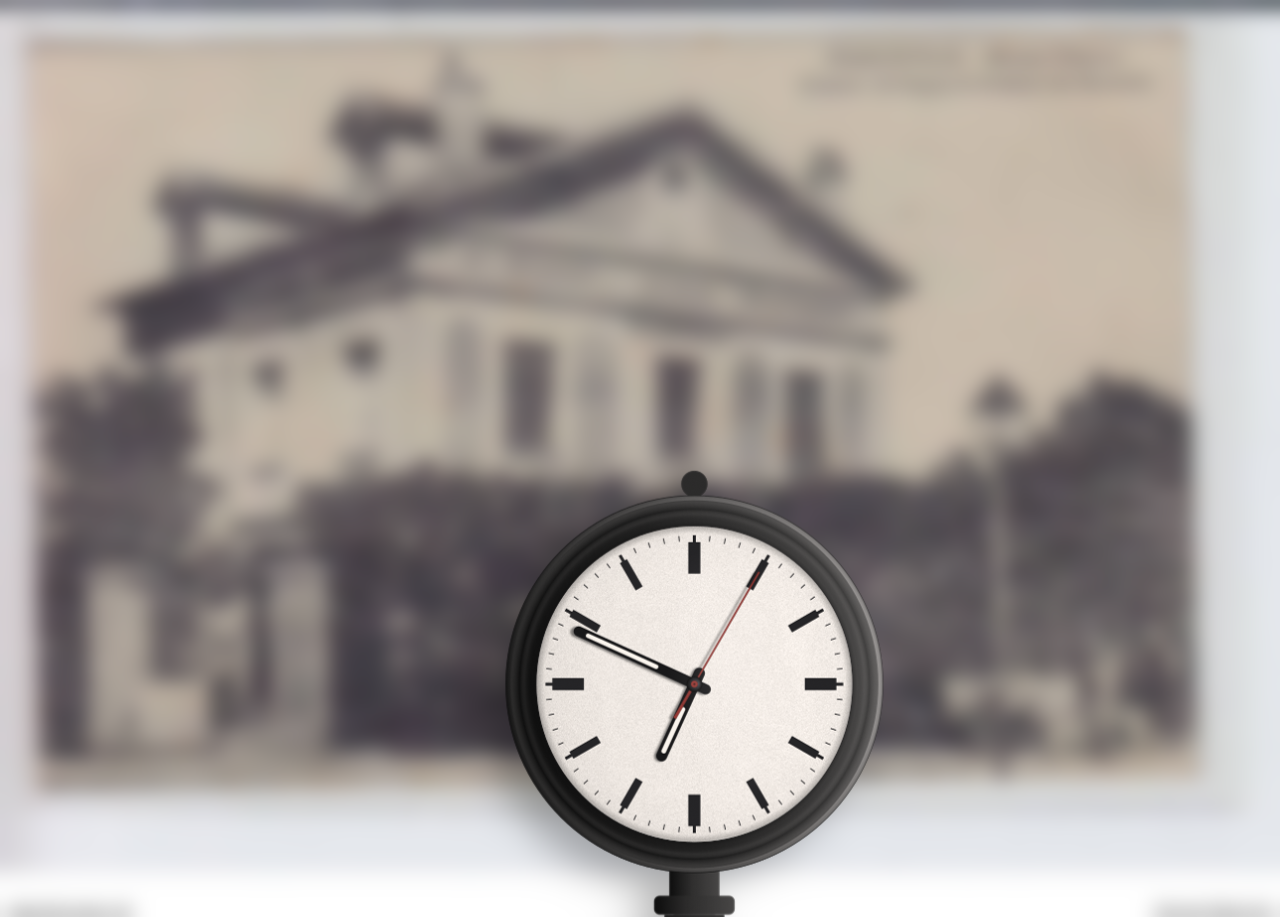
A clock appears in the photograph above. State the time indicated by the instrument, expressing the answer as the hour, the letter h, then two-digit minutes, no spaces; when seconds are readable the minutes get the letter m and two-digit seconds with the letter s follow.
6h49m05s
